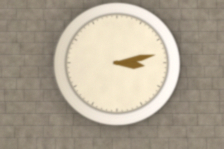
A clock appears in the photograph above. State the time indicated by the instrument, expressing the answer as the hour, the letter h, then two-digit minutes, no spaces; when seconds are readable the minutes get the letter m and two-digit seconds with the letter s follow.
3h13
